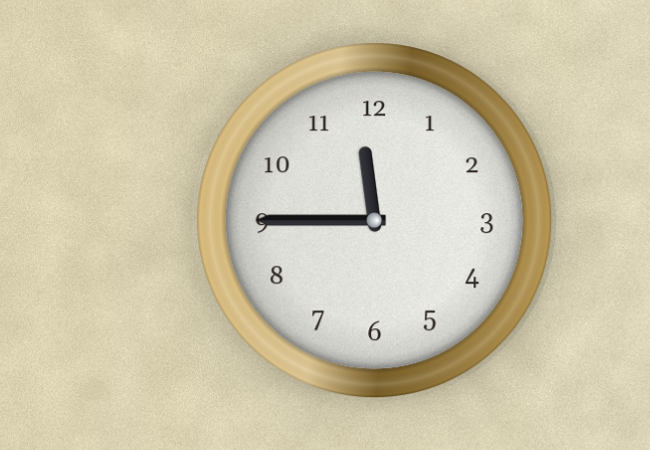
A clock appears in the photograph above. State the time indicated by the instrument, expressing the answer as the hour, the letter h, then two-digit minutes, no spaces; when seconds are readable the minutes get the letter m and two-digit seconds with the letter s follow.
11h45
